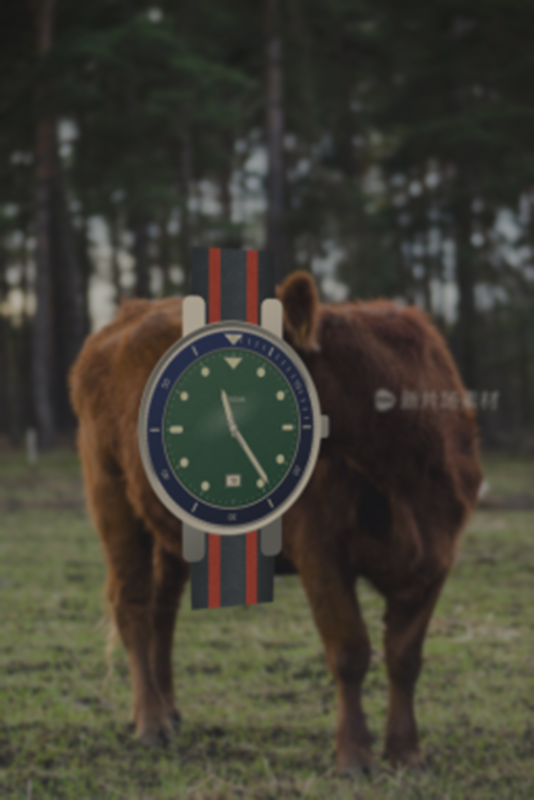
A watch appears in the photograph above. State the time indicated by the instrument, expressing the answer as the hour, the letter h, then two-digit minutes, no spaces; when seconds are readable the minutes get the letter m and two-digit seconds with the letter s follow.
11h24
